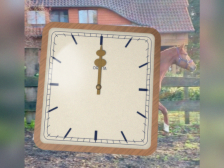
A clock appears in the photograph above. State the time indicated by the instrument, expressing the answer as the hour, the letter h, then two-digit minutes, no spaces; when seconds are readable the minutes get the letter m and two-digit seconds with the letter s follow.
12h00
